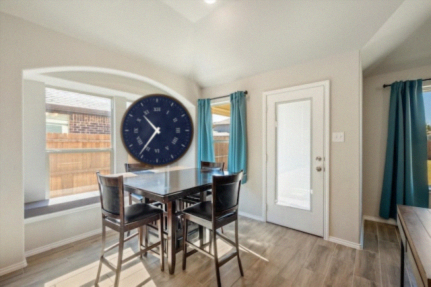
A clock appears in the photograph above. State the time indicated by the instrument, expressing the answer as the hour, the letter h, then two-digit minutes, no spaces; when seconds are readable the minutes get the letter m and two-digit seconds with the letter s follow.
10h36
